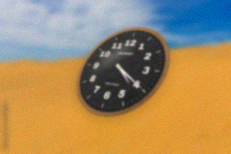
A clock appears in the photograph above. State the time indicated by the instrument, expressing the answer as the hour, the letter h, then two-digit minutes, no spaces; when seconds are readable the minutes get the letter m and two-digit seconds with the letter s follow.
4h20
